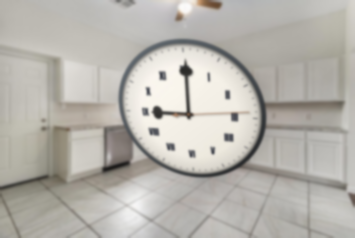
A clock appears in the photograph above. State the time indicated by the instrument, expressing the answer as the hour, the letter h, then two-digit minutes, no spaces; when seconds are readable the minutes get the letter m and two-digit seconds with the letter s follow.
9h00m14s
